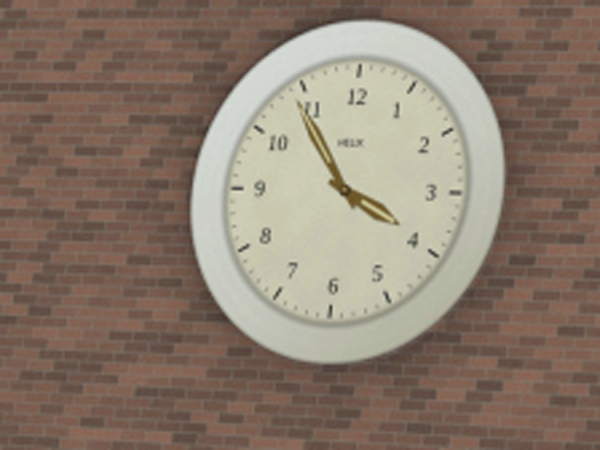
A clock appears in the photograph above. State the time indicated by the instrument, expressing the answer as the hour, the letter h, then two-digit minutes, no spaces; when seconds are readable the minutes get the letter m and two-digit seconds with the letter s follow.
3h54
